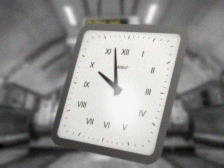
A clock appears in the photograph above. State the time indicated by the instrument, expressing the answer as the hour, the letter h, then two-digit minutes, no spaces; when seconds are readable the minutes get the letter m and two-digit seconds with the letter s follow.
9h57
